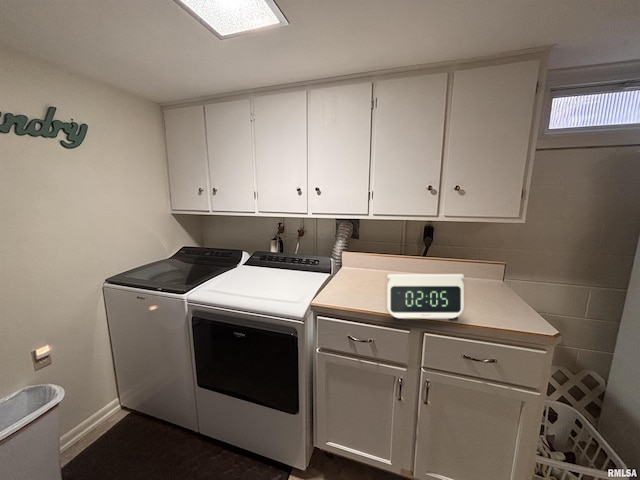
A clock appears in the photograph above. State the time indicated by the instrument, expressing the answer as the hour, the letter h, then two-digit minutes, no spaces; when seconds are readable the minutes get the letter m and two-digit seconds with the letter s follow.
2h05
